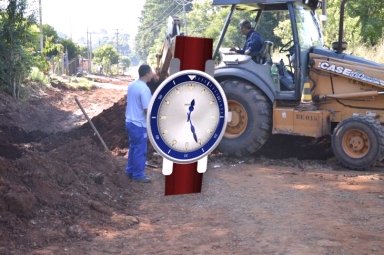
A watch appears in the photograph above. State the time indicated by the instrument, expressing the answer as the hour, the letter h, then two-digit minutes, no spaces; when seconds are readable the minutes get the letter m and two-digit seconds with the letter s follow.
12h26
